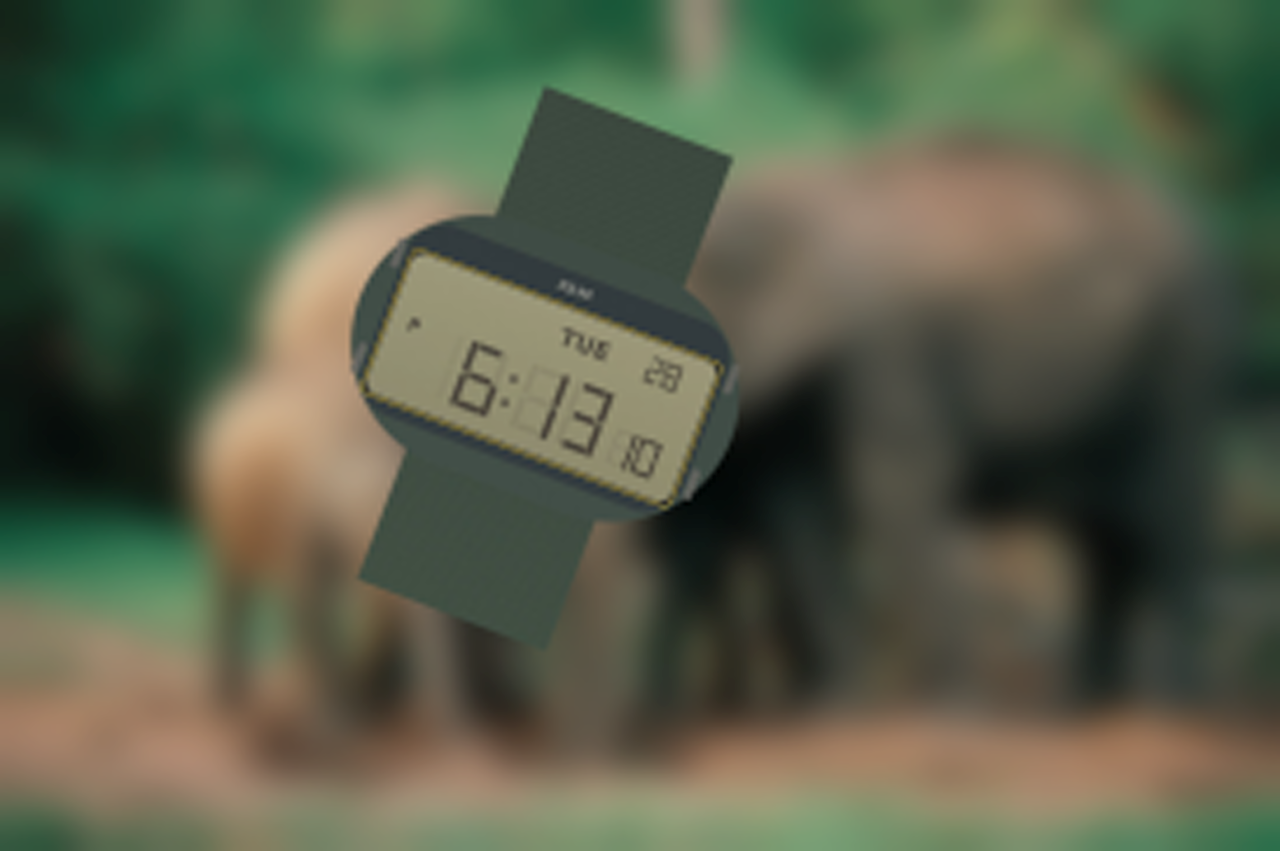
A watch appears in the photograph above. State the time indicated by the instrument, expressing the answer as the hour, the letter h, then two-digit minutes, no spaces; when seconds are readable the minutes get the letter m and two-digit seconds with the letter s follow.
6h13m10s
